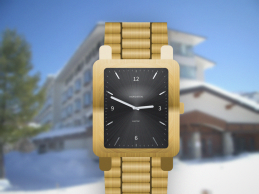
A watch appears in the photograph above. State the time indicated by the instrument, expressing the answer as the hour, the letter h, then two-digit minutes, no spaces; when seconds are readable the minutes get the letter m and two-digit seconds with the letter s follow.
2h49
